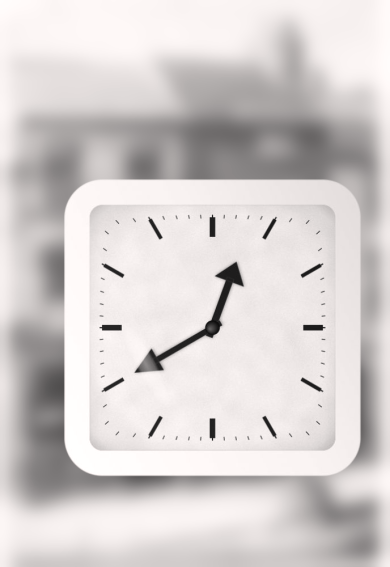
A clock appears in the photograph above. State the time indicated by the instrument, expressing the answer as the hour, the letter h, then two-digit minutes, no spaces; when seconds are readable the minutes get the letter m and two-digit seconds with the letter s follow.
12h40
